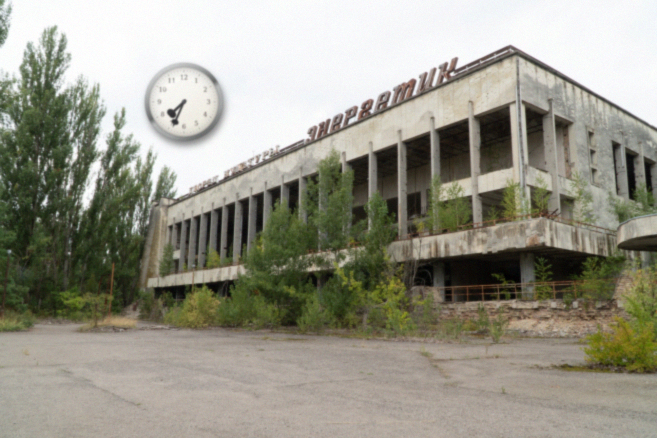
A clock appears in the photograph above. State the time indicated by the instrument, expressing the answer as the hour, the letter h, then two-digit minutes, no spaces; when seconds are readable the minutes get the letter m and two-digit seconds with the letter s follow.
7h34
